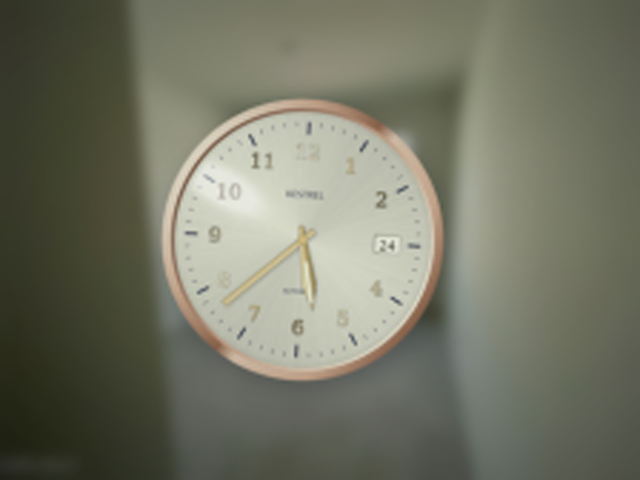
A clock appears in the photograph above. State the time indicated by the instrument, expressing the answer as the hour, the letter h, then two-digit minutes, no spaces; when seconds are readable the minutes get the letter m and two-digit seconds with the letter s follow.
5h38
